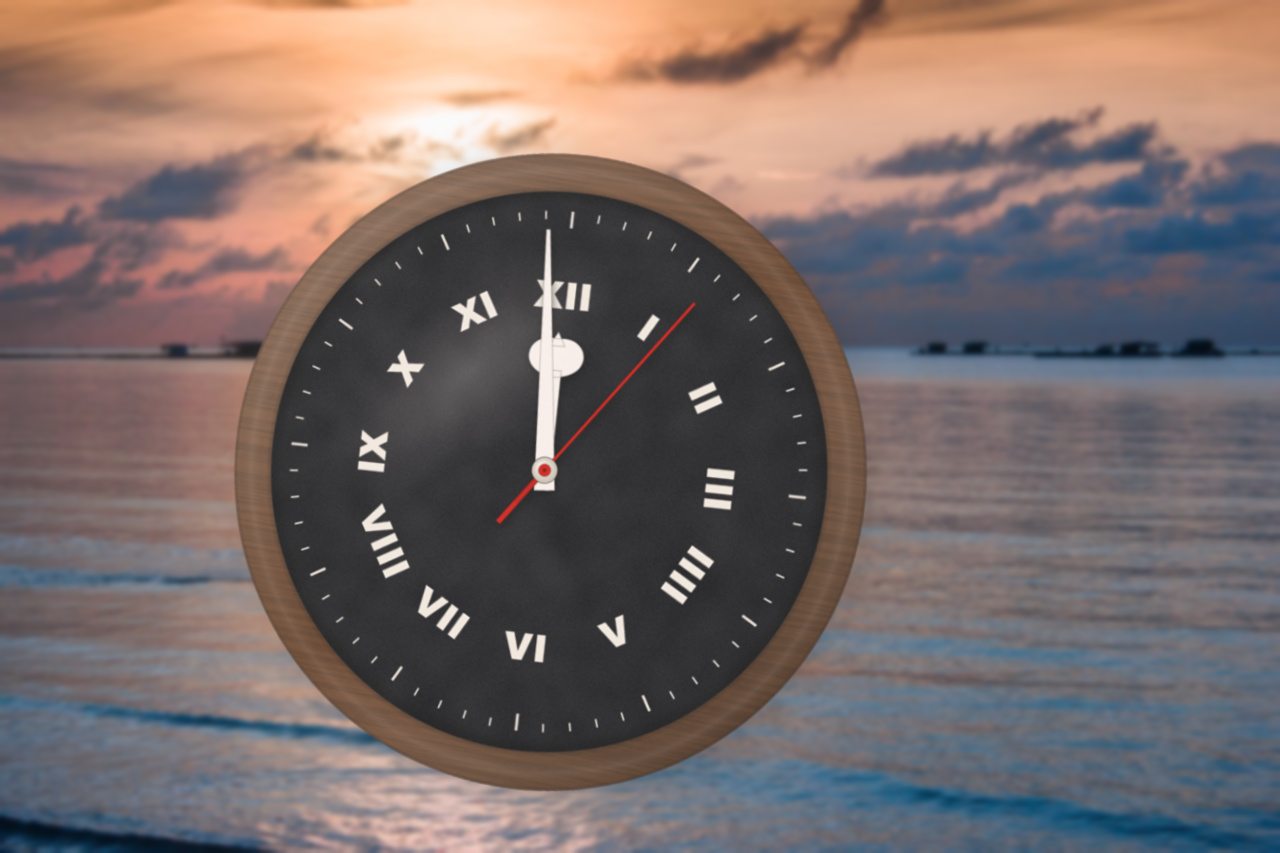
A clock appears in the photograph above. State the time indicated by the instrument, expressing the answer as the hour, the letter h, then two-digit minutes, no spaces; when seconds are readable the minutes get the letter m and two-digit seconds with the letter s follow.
11h59m06s
